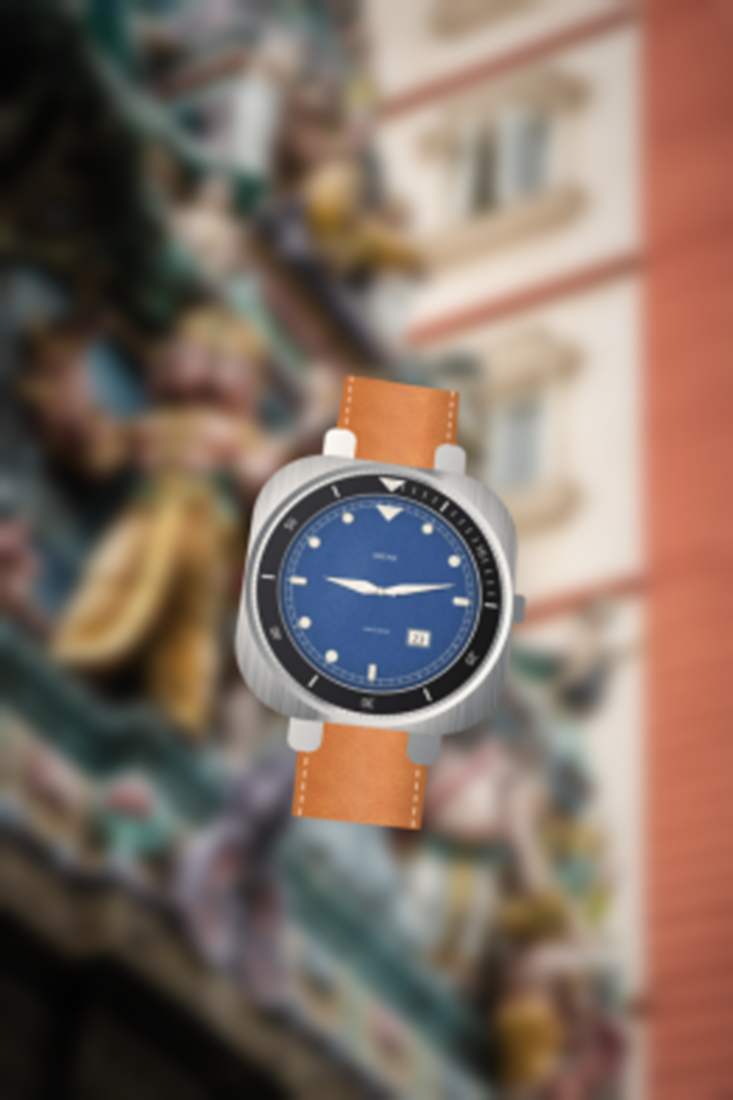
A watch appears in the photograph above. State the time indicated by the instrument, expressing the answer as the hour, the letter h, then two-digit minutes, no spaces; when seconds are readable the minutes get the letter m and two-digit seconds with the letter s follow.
9h13
